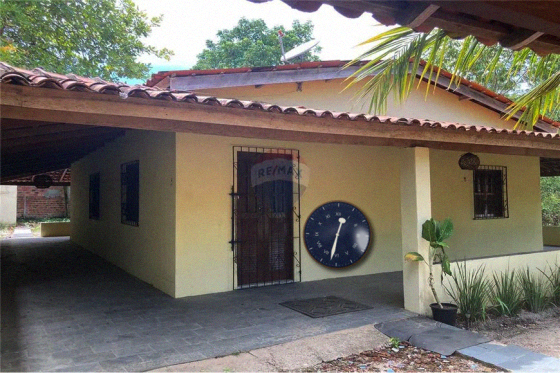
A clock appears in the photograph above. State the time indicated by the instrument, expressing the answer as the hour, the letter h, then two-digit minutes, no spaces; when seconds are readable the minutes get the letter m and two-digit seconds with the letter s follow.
12h32
